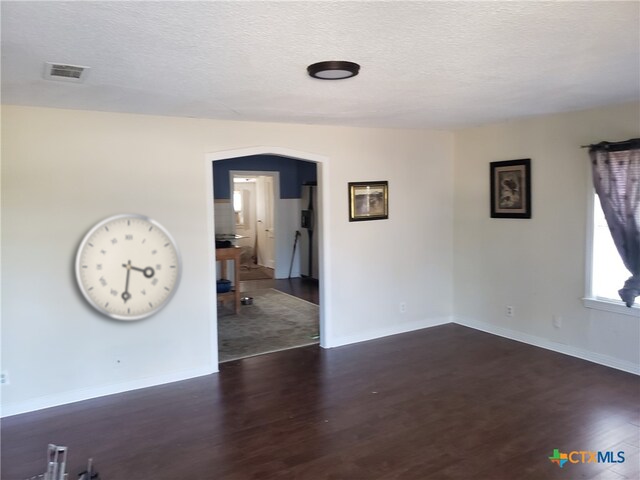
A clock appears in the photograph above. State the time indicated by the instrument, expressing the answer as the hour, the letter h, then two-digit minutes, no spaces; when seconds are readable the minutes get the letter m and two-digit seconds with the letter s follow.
3h31
